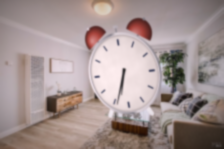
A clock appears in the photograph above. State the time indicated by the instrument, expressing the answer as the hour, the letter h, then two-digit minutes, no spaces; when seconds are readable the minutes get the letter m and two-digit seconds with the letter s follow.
6h34
